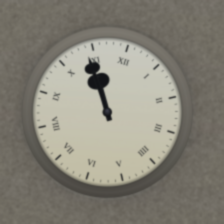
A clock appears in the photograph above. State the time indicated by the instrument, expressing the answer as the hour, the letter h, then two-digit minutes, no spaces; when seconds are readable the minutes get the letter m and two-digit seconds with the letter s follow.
10h54
